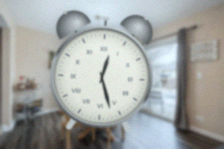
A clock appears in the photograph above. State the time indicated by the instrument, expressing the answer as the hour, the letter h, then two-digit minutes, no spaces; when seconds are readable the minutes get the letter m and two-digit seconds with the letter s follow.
12h27
